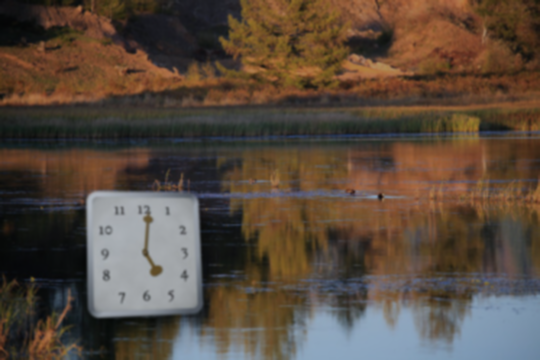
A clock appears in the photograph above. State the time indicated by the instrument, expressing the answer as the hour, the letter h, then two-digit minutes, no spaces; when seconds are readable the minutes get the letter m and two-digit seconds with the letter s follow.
5h01
